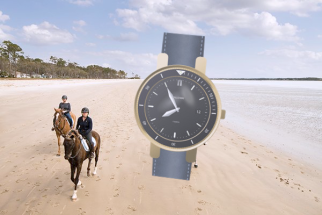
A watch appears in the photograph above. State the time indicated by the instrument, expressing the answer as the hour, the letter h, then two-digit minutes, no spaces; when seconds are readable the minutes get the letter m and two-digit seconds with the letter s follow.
7h55
